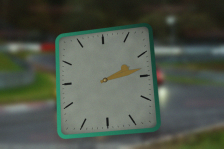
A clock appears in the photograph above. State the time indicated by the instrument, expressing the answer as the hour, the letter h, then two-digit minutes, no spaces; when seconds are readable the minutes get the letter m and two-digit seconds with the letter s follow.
2h13
